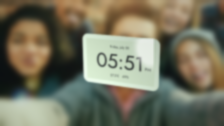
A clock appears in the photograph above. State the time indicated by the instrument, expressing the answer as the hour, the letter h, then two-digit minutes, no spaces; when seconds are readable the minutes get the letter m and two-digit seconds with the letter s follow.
5h51
